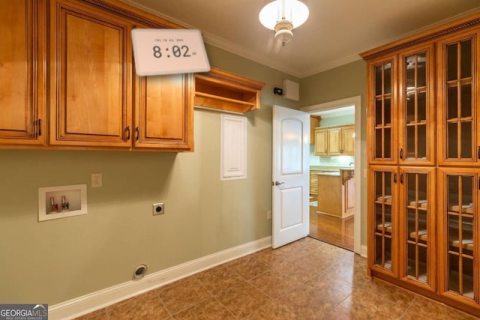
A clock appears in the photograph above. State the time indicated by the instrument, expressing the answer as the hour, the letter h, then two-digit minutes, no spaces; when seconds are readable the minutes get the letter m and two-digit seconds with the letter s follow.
8h02
